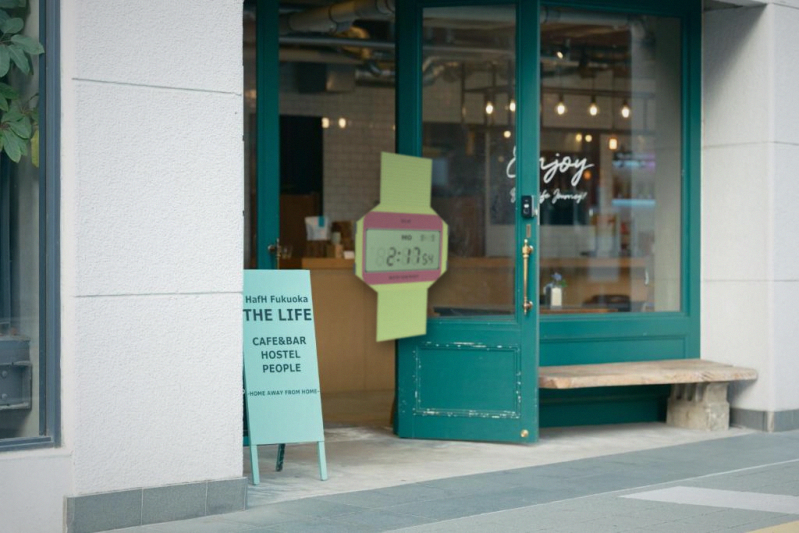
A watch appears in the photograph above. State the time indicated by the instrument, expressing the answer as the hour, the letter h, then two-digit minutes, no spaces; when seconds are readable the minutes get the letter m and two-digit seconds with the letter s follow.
2h17m54s
